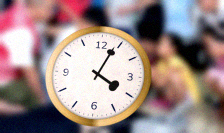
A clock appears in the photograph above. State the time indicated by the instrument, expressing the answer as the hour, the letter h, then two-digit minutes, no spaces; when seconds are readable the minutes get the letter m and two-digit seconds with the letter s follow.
4h04
